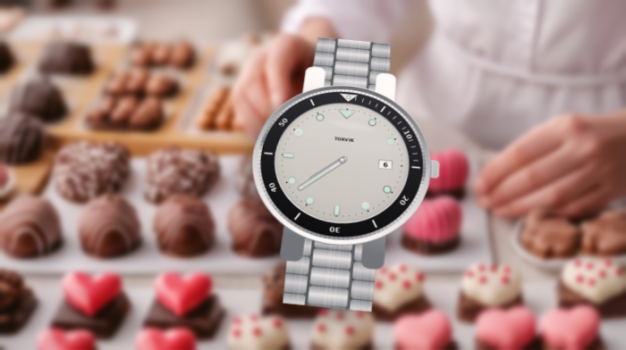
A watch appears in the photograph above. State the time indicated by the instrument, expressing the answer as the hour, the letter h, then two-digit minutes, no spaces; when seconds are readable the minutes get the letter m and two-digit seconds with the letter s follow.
7h38
